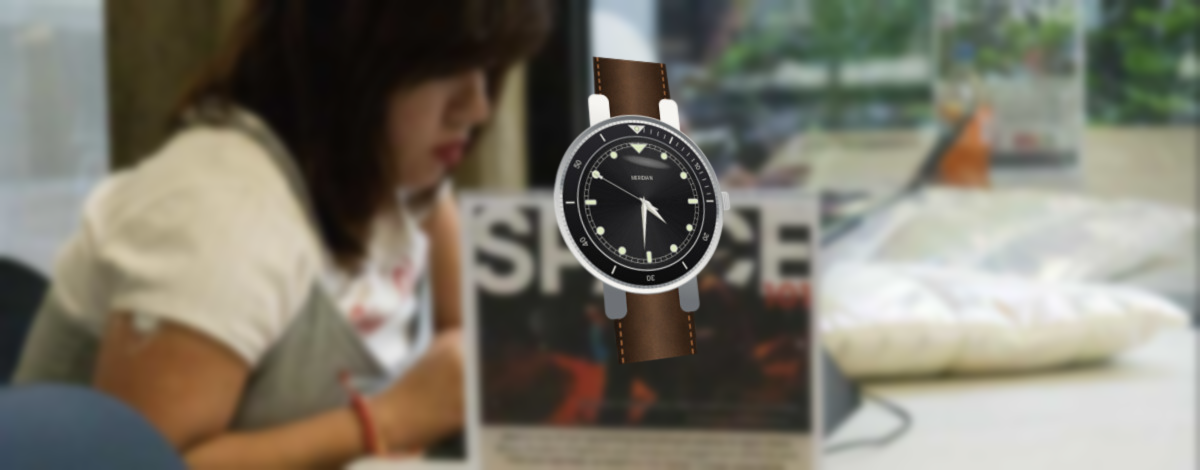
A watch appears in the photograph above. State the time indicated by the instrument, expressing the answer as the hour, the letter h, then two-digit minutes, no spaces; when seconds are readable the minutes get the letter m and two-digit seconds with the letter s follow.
4h30m50s
